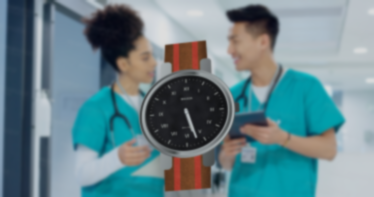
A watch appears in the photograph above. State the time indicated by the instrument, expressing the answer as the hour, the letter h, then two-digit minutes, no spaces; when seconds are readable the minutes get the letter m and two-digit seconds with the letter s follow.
5h27
